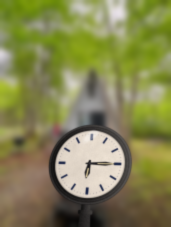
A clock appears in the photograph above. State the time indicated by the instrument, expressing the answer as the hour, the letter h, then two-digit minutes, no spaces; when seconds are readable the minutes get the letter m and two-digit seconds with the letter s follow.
6h15
